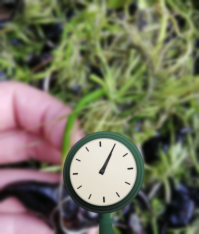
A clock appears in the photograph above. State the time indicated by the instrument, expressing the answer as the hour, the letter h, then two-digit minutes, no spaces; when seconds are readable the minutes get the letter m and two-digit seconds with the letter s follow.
1h05
